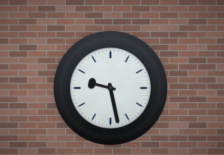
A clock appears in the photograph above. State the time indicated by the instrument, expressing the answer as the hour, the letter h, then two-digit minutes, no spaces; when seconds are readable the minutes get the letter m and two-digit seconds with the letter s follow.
9h28
